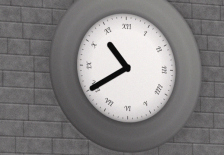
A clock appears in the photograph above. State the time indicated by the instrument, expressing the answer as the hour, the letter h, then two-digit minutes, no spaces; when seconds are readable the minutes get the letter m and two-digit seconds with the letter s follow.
10h40
